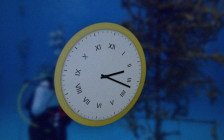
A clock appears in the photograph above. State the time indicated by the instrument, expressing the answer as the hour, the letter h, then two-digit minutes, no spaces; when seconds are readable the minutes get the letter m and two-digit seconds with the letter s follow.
2h17
